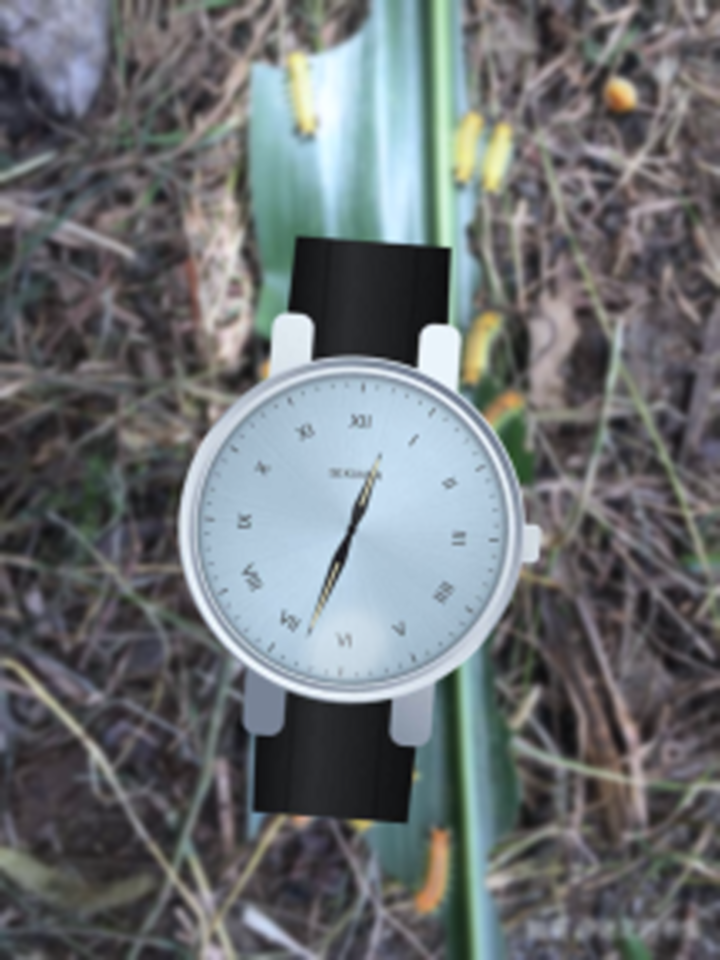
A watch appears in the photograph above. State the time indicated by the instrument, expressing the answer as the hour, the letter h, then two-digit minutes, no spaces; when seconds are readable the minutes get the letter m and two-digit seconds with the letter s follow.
12h33
